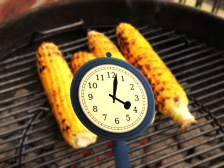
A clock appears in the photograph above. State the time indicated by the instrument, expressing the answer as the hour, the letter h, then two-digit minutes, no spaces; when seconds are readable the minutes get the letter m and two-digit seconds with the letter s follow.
4h02
